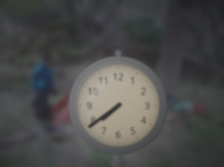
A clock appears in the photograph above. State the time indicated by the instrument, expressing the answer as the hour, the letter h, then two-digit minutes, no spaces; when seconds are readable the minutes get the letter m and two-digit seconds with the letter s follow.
7h39
